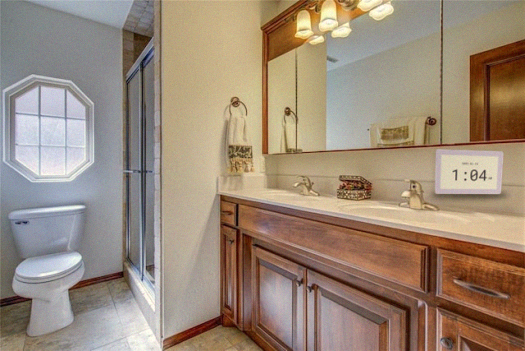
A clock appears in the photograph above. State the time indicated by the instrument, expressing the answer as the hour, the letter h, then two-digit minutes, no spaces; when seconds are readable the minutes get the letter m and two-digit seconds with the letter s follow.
1h04
